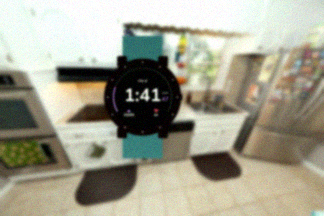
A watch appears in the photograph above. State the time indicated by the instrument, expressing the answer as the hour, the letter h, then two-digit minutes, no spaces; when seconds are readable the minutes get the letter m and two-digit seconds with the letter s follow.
1h41
